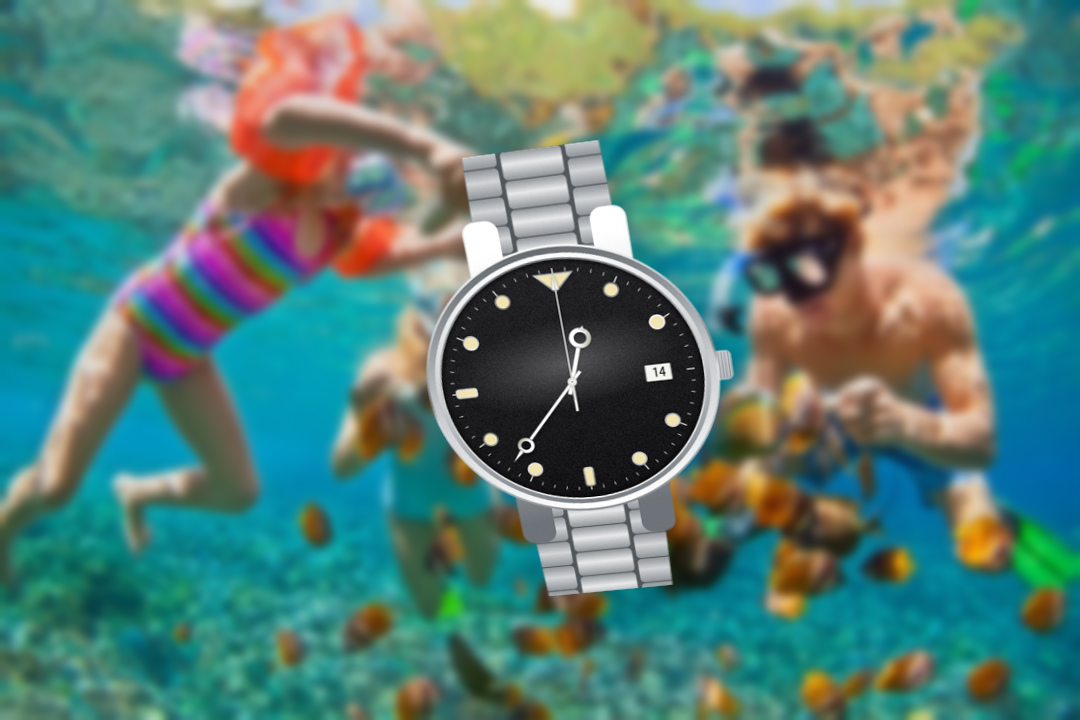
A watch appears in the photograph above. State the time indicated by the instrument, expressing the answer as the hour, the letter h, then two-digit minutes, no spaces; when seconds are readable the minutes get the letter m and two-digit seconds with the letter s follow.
12h37m00s
